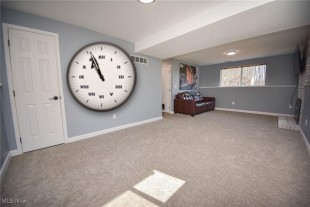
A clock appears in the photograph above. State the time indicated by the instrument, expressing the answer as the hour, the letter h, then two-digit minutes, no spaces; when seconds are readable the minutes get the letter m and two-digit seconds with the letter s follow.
10h56
